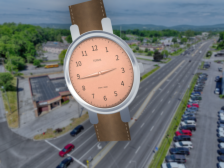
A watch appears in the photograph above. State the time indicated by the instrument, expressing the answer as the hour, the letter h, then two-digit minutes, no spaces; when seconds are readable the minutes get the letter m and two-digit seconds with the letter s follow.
2h44
